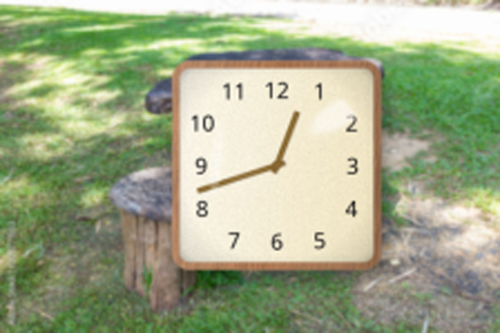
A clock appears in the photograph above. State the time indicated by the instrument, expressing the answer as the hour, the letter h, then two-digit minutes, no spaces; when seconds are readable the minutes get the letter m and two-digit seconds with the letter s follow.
12h42
